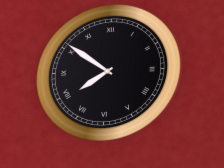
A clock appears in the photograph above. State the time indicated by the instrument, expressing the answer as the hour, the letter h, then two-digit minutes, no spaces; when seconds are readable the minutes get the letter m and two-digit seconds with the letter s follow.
7h51
